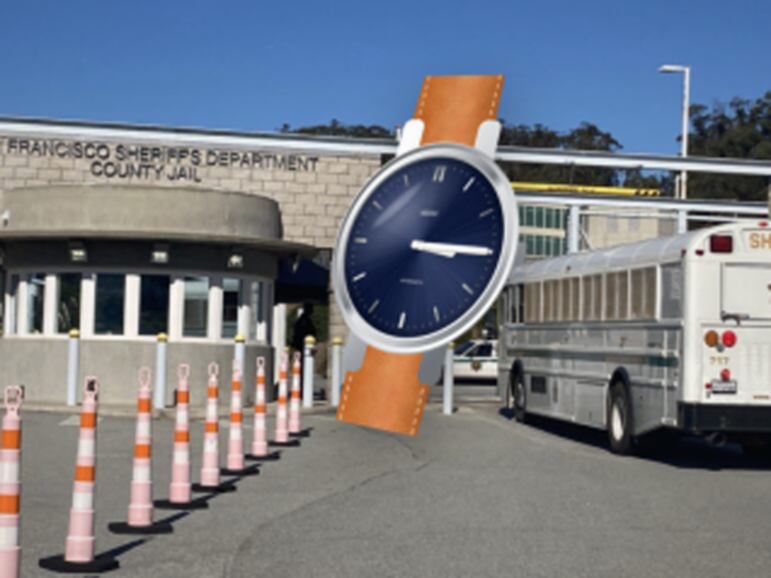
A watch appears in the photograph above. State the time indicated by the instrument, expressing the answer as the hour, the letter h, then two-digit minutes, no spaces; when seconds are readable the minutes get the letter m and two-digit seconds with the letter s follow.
3h15
